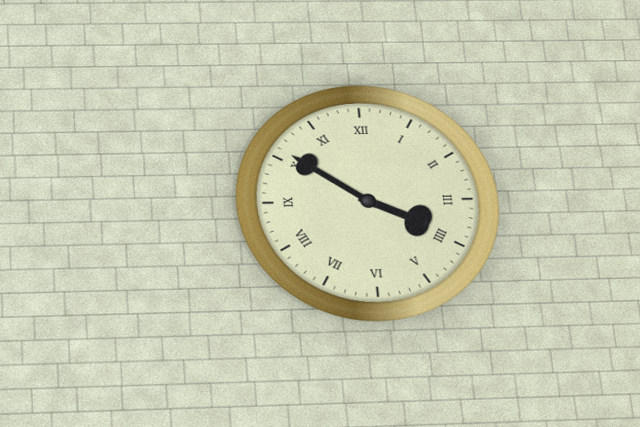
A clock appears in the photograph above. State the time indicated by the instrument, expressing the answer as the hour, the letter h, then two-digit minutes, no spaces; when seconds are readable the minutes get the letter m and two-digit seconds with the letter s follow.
3h51
